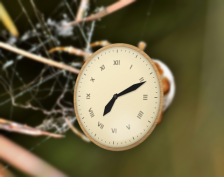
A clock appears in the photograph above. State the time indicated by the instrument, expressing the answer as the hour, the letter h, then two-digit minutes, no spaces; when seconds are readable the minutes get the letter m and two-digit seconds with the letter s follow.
7h11
